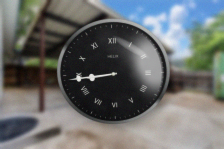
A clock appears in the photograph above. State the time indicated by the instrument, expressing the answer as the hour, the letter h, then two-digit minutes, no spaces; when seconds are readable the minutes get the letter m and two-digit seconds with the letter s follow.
8h44
